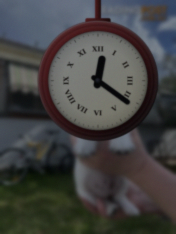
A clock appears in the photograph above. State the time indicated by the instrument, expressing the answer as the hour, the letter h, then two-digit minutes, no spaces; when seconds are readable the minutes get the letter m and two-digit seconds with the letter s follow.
12h21
